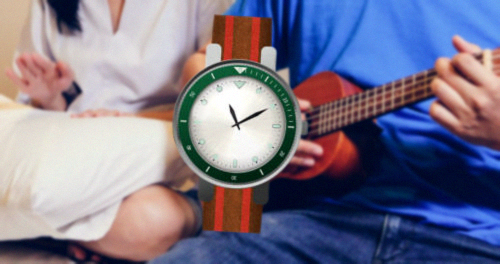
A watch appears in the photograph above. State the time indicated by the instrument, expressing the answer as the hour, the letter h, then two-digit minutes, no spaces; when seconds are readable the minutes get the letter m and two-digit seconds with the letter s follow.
11h10
